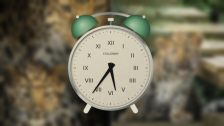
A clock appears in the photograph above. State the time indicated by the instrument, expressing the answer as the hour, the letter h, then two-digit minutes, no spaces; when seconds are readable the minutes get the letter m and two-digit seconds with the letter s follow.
5h36
